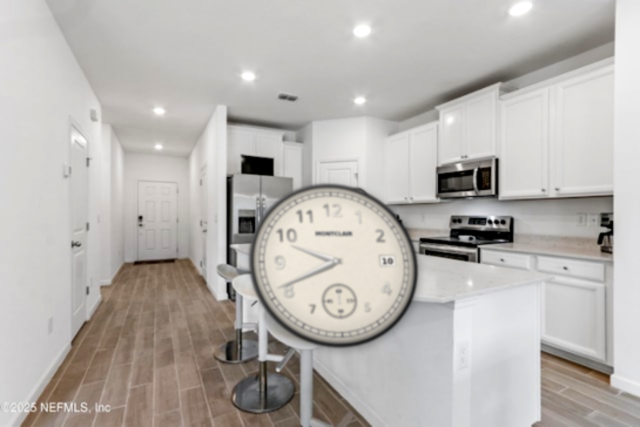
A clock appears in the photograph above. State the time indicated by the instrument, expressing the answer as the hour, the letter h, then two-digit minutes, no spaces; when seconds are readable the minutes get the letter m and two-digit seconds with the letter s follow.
9h41
